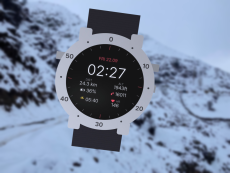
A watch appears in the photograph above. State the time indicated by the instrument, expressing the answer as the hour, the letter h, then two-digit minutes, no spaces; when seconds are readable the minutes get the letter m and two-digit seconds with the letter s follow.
2h27
